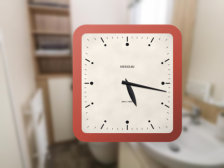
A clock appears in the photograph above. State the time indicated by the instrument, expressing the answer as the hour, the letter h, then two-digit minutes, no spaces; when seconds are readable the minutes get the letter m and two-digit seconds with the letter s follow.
5h17
